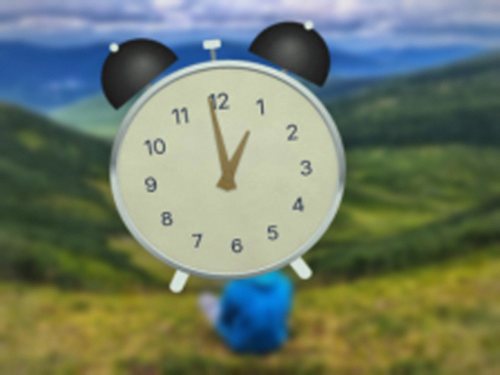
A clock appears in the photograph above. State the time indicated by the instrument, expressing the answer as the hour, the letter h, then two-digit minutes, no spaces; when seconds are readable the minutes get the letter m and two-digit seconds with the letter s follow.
12h59
